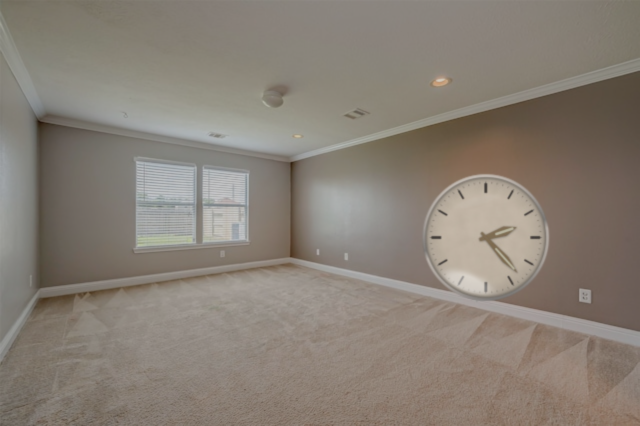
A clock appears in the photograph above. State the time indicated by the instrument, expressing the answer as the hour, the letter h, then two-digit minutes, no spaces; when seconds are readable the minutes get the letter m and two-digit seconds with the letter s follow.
2h23
